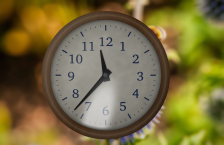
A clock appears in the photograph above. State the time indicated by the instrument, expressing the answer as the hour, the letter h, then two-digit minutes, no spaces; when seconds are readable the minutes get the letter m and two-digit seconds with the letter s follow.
11h37
